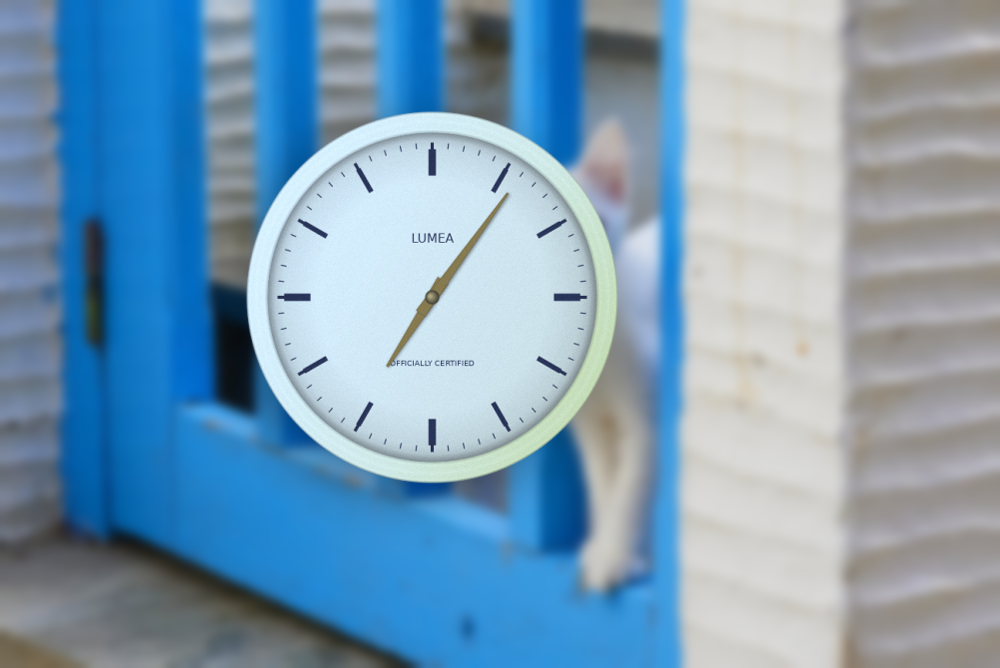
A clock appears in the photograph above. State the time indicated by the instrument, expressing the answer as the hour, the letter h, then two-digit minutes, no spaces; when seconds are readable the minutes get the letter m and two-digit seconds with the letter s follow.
7h06
